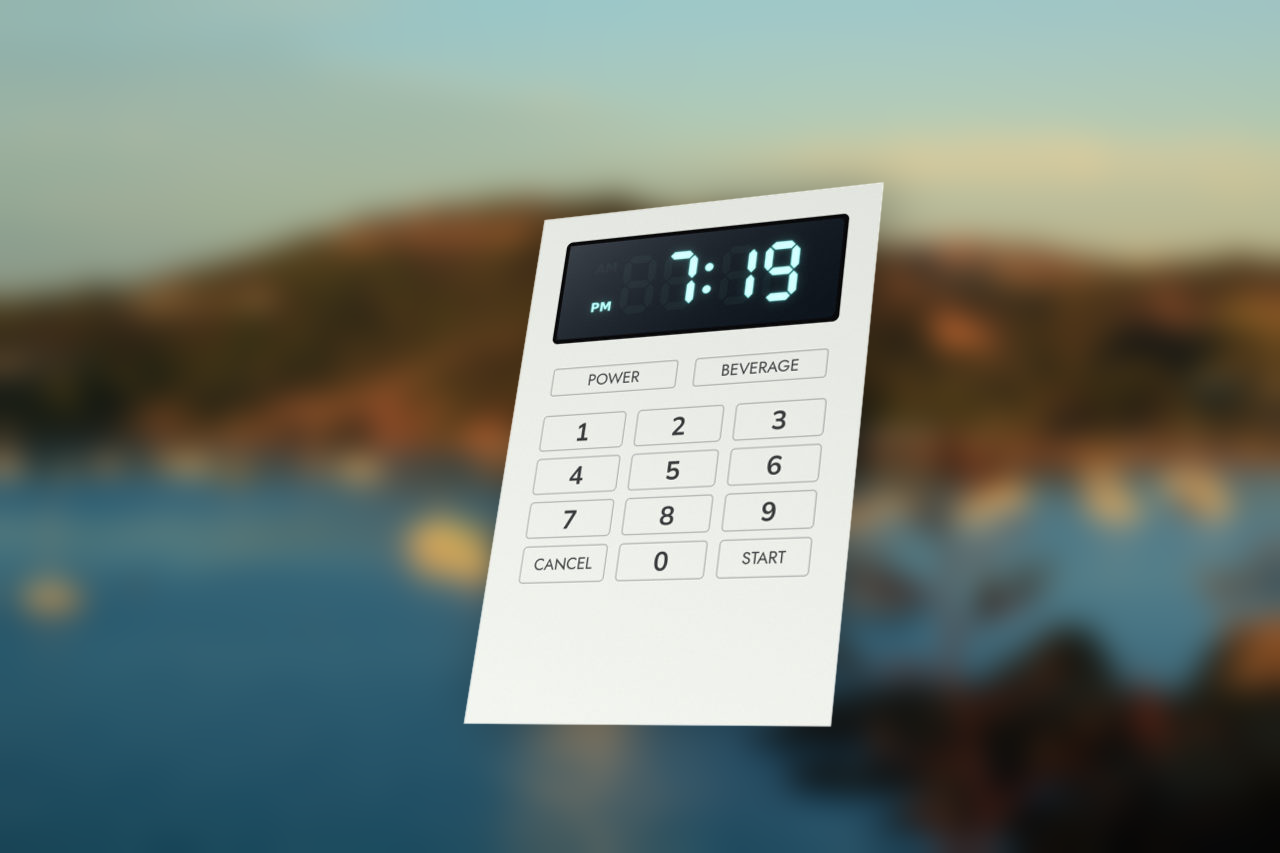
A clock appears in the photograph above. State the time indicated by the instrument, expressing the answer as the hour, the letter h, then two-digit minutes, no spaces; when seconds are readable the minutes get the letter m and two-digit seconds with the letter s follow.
7h19
